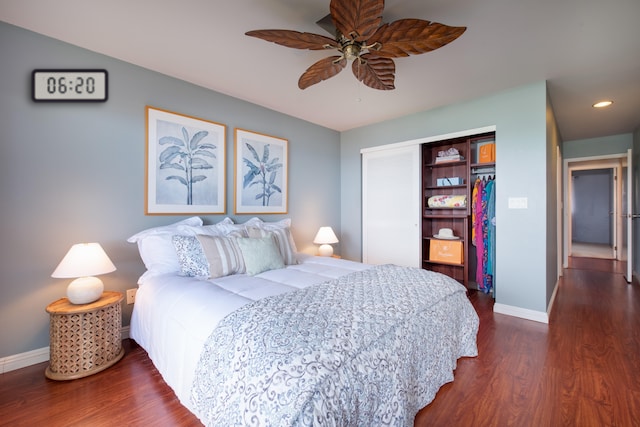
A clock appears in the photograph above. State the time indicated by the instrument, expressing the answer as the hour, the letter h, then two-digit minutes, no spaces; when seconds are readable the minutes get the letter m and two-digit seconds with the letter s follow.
6h20
